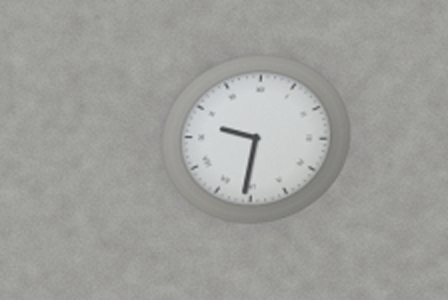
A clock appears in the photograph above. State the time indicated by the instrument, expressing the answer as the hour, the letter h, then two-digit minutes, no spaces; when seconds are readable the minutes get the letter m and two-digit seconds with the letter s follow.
9h31
